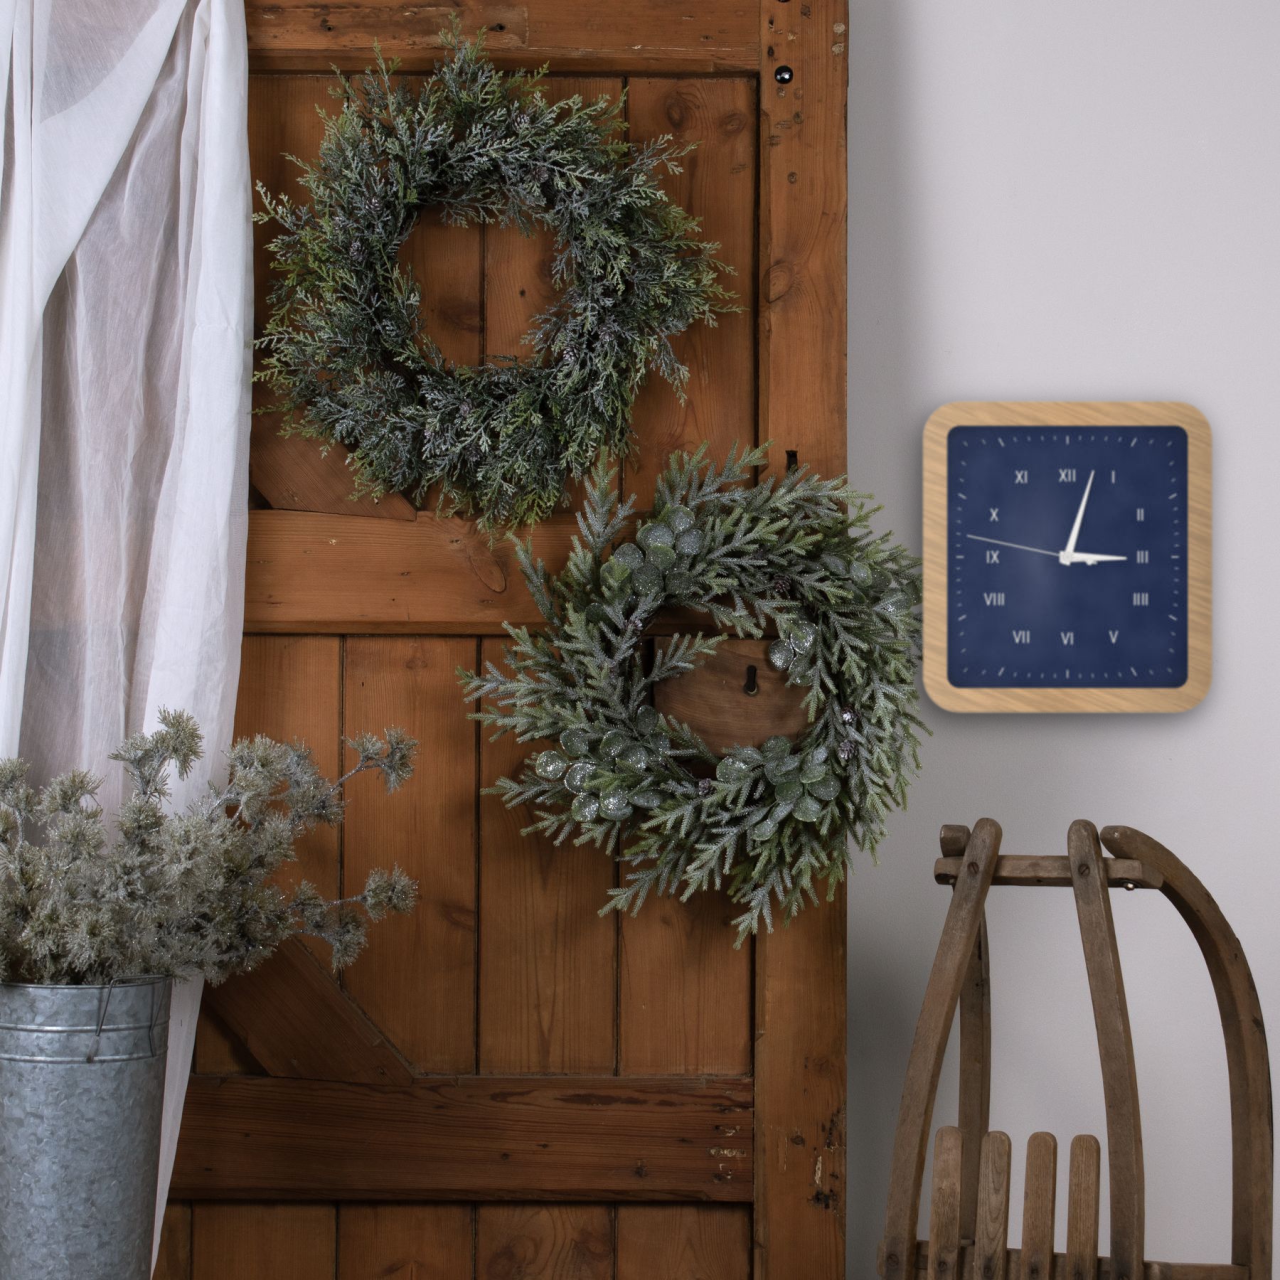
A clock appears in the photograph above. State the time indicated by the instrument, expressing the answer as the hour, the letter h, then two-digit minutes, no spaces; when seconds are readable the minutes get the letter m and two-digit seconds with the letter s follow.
3h02m47s
